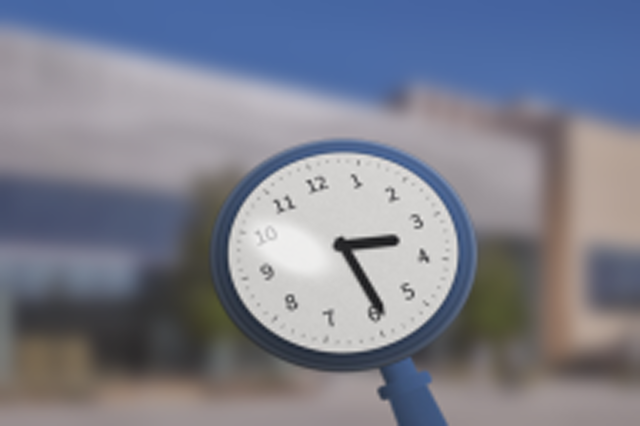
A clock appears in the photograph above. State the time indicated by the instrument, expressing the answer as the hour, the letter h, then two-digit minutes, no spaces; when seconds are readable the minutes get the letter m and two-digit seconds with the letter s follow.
3h29
